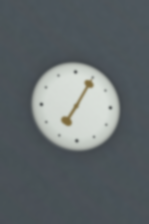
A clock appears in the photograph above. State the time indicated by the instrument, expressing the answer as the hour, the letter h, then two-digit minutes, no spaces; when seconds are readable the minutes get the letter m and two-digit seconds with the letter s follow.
7h05
